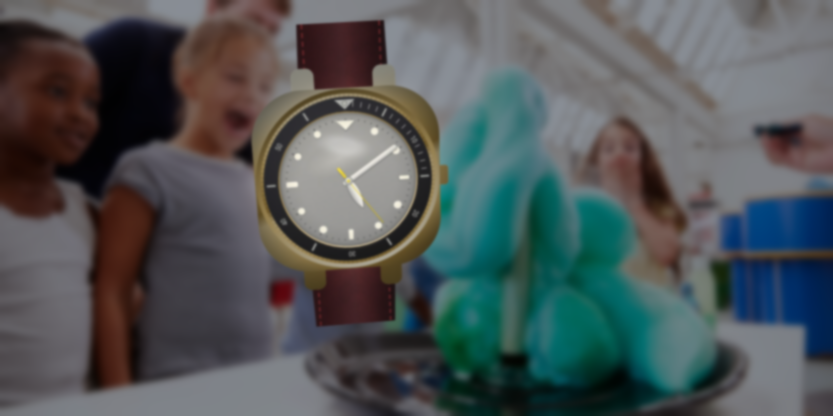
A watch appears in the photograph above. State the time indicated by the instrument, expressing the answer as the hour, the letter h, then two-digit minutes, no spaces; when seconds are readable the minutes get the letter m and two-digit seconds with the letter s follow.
5h09m24s
